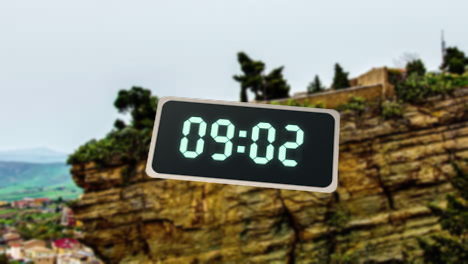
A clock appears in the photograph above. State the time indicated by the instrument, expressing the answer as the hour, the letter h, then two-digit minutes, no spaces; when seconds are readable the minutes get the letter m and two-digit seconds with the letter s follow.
9h02
